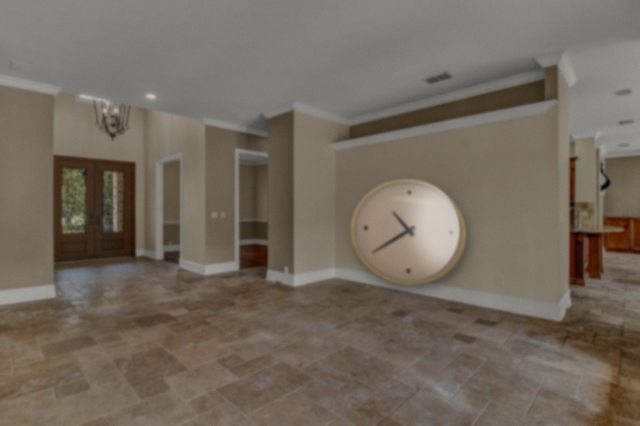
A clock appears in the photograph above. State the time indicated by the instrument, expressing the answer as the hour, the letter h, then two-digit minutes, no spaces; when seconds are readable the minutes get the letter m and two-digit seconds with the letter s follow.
10h39
